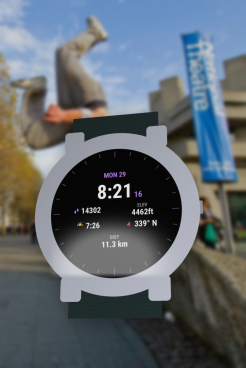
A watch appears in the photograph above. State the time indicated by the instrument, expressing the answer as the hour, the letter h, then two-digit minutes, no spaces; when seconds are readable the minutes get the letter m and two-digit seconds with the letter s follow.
8h21m16s
